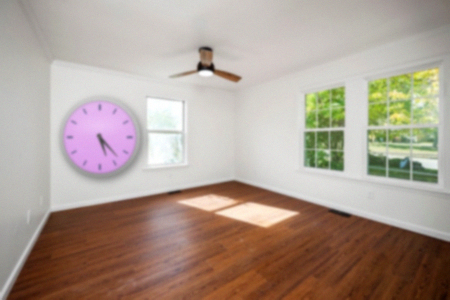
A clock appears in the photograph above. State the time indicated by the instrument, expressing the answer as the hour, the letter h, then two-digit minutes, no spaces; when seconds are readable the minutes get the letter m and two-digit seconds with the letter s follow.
5h23
